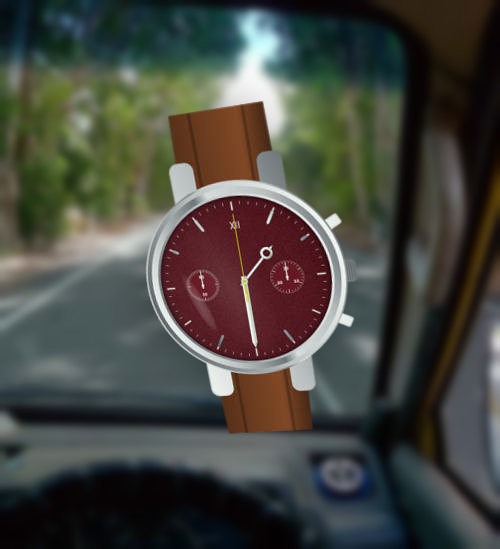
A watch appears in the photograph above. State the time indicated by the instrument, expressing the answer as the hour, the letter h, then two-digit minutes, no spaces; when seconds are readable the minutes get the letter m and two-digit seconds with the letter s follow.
1h30
